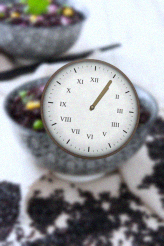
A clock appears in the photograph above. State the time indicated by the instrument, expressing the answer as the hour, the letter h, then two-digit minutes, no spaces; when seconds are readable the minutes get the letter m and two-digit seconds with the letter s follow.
1h05
